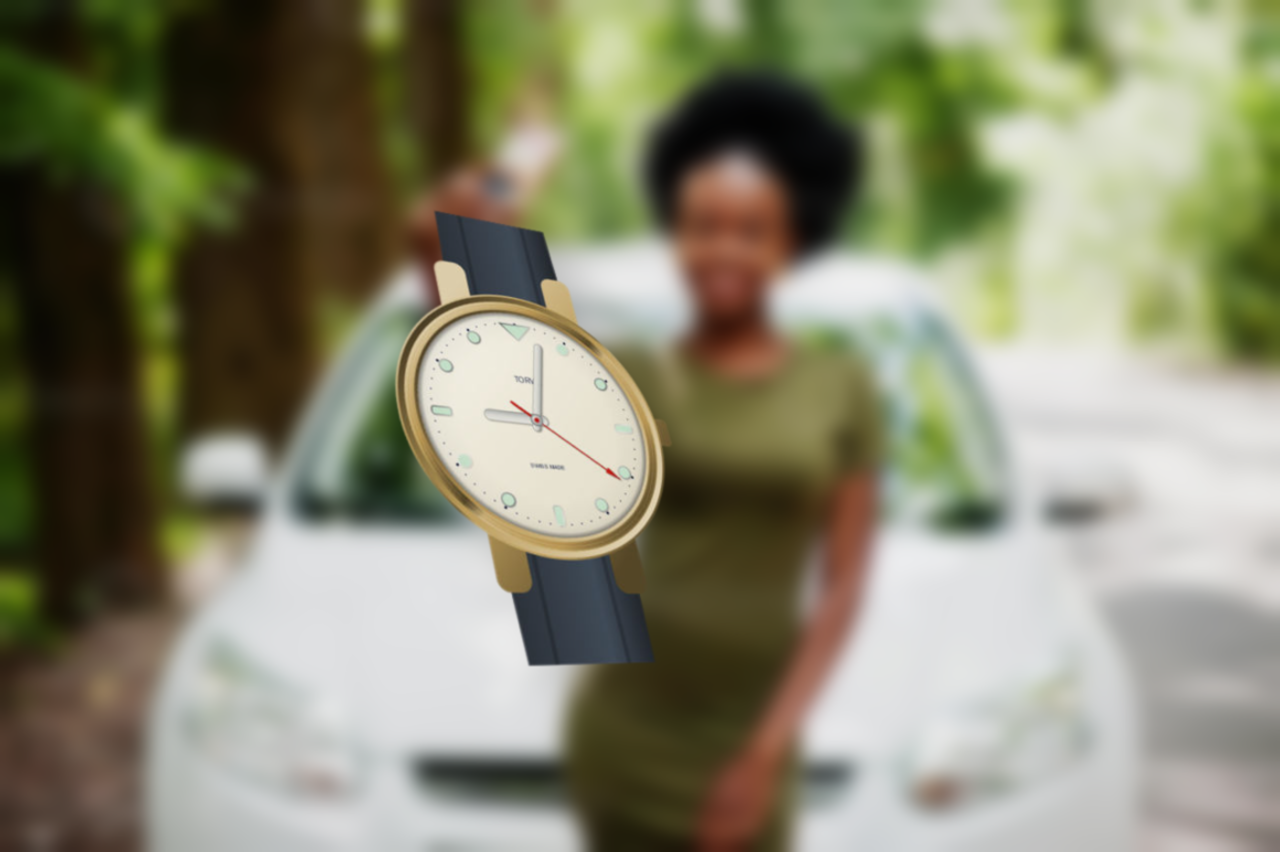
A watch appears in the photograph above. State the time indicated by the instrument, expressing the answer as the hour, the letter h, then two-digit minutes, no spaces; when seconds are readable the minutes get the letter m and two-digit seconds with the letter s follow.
9h02m21s
